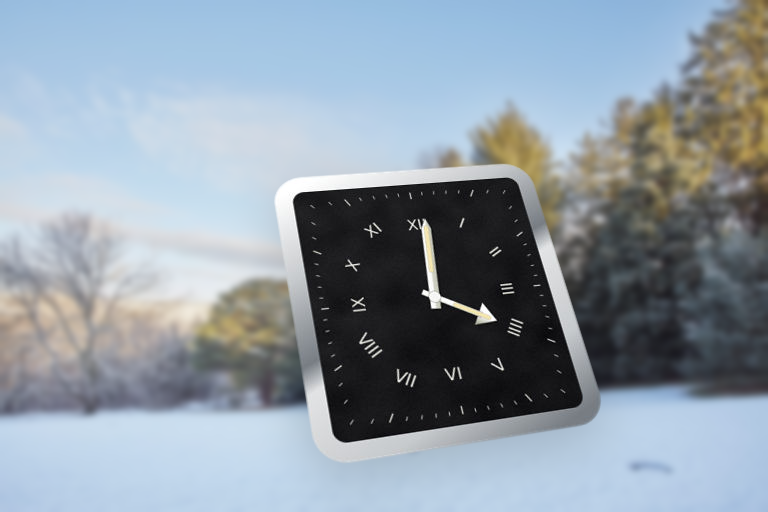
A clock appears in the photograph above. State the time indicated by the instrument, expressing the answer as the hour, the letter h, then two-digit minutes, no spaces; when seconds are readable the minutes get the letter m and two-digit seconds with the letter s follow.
4h01
